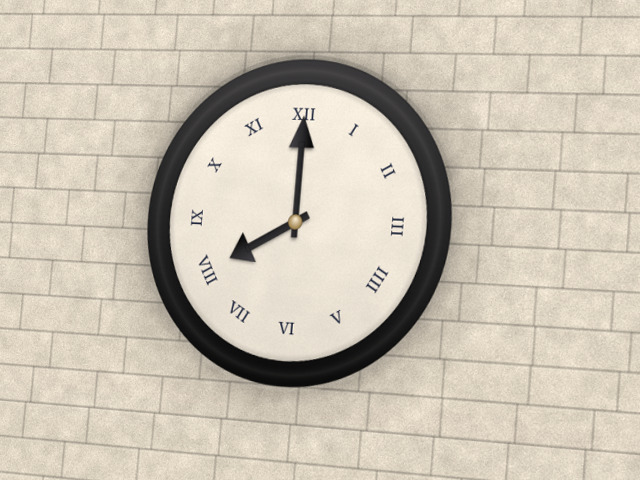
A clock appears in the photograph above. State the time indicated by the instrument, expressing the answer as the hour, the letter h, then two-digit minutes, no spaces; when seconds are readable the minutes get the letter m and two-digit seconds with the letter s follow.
8h00
